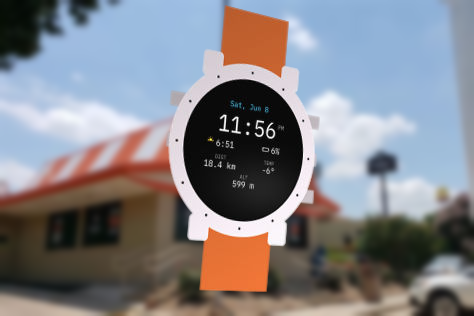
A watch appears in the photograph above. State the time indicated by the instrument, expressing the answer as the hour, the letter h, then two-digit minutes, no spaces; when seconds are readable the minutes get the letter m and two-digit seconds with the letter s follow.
11h56
